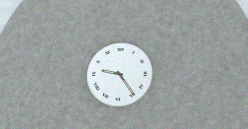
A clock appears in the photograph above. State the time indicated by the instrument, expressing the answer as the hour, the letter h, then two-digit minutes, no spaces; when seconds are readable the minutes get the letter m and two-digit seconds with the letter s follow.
9h24
